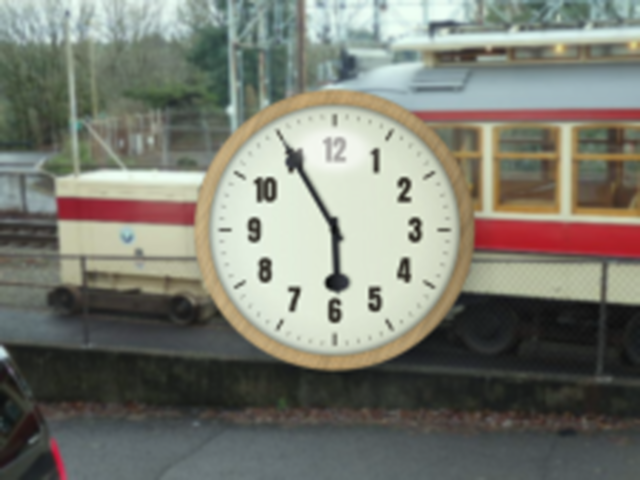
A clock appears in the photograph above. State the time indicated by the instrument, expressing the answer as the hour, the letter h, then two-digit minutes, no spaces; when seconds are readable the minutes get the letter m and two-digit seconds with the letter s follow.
5h55
